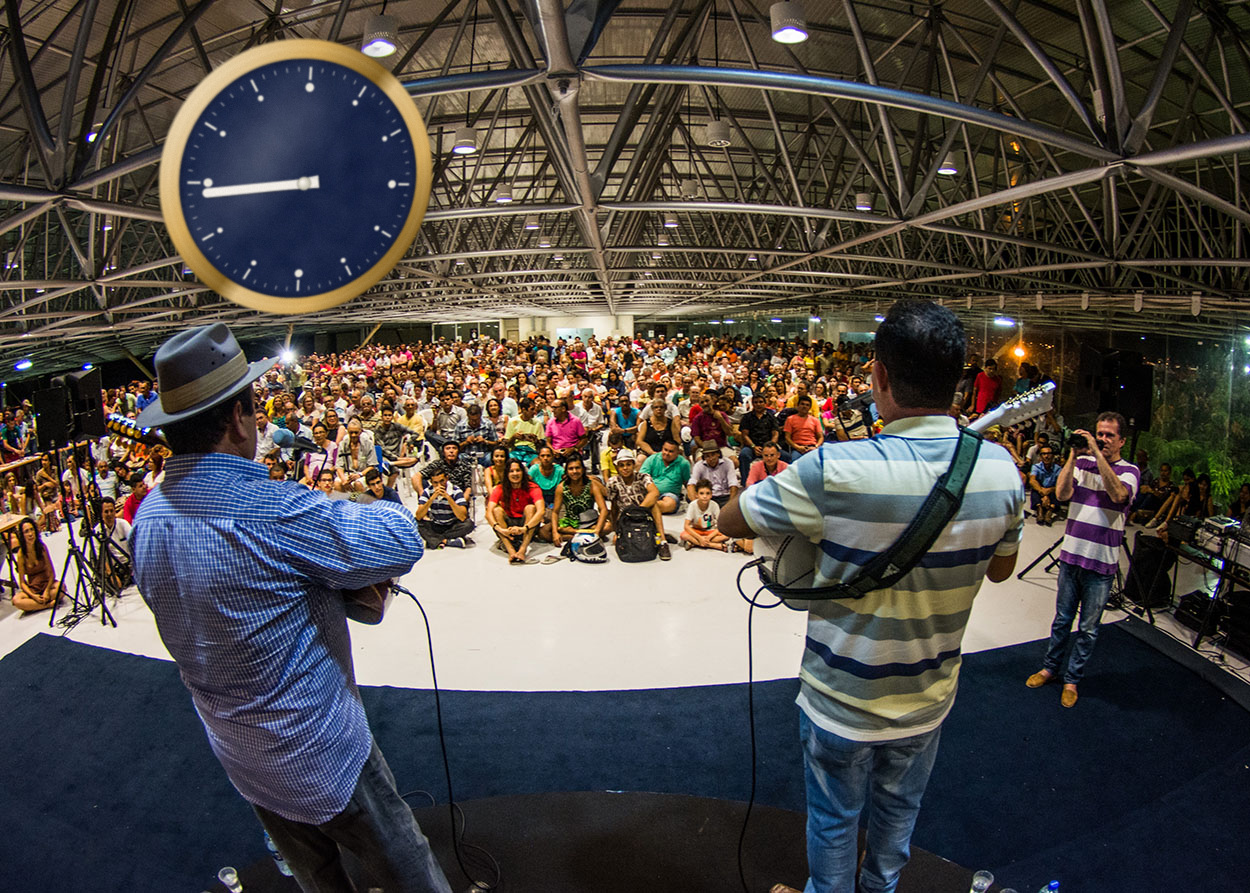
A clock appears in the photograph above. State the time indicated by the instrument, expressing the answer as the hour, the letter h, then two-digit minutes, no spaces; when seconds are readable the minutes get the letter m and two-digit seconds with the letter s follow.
8h44
